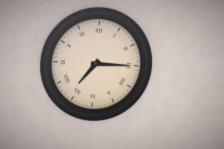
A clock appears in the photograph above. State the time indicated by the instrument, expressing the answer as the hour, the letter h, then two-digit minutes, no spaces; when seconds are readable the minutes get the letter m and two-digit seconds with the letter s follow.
7h15
